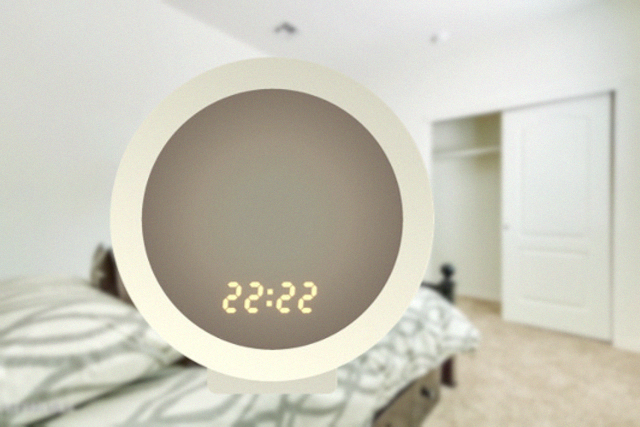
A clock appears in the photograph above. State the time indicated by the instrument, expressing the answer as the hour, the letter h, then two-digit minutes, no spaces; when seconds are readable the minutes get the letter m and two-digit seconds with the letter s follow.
22h22
